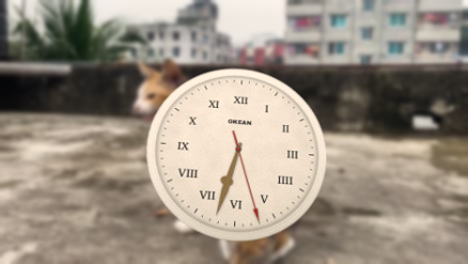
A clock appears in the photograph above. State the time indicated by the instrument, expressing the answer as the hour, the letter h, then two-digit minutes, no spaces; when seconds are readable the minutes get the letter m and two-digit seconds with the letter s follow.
6h32m27s
